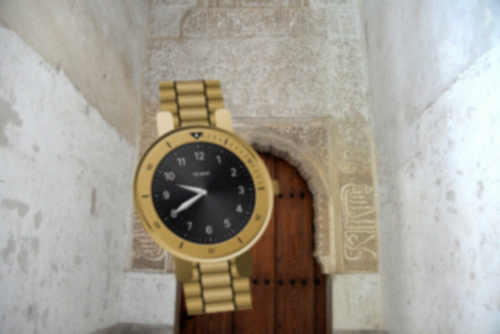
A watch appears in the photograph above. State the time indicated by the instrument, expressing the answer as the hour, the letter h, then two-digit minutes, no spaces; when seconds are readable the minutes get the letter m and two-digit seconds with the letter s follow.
9h40
